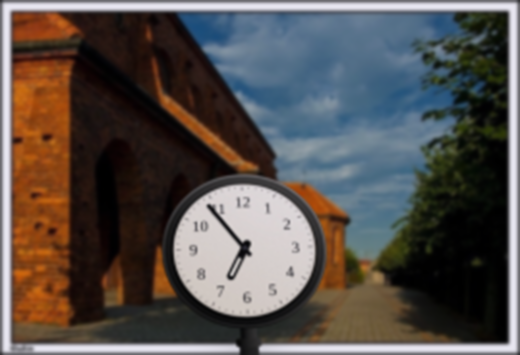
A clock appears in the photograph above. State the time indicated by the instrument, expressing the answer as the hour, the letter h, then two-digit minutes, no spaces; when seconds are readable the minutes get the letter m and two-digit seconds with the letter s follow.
6h54
